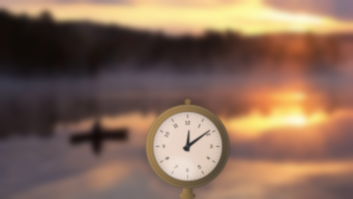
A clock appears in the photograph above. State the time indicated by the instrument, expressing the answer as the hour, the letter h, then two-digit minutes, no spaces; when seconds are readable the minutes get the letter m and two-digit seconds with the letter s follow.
12h09
